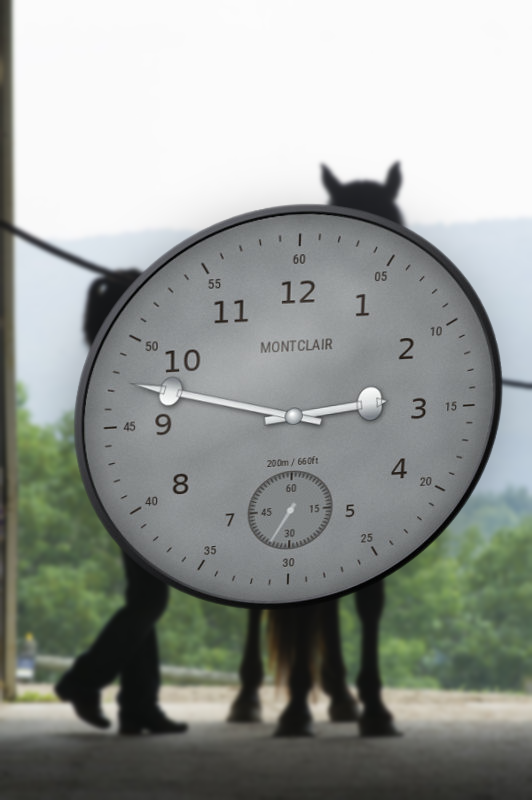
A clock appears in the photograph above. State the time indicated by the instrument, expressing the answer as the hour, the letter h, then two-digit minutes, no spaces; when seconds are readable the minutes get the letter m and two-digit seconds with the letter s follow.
2h47m35s
